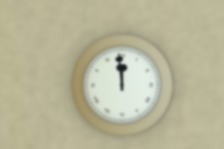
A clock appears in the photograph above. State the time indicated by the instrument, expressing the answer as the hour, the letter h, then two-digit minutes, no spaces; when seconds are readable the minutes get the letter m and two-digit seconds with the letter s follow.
11h59
